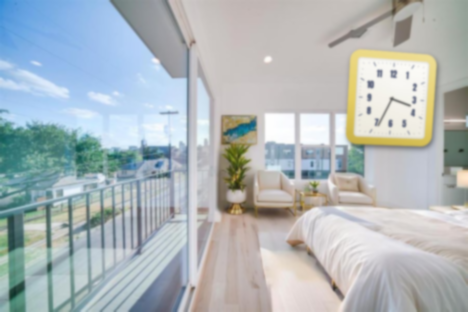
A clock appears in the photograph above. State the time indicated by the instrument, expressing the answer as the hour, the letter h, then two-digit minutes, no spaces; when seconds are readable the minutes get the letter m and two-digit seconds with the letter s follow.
3h34
